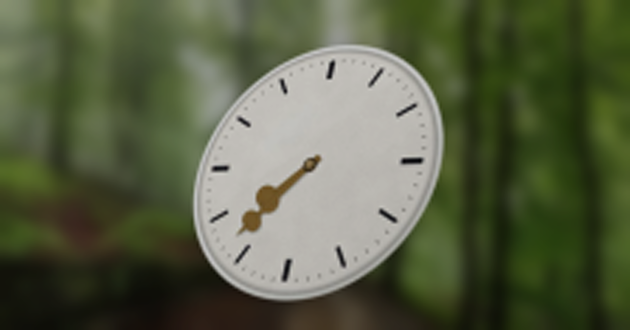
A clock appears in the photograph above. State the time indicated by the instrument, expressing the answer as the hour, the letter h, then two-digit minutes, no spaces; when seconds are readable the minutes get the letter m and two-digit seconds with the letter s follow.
7h37
